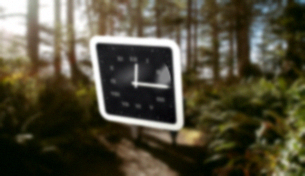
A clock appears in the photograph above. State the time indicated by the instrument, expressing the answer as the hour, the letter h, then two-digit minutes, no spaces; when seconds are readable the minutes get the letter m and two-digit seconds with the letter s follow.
12h15
